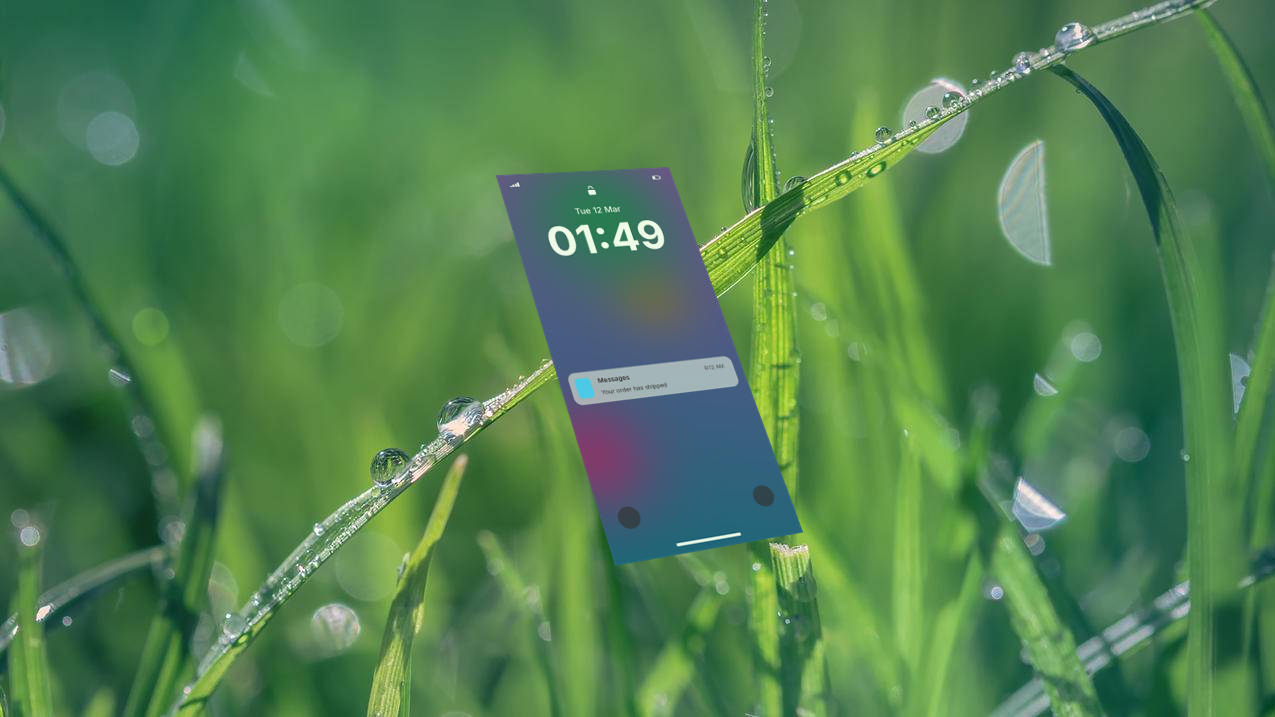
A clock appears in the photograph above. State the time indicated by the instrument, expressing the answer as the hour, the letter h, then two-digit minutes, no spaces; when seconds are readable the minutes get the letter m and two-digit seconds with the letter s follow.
1h49
